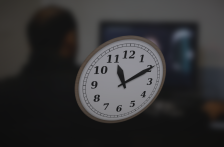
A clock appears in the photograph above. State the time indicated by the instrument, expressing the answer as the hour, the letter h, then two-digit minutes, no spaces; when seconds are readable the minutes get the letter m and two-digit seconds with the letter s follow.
11h10
